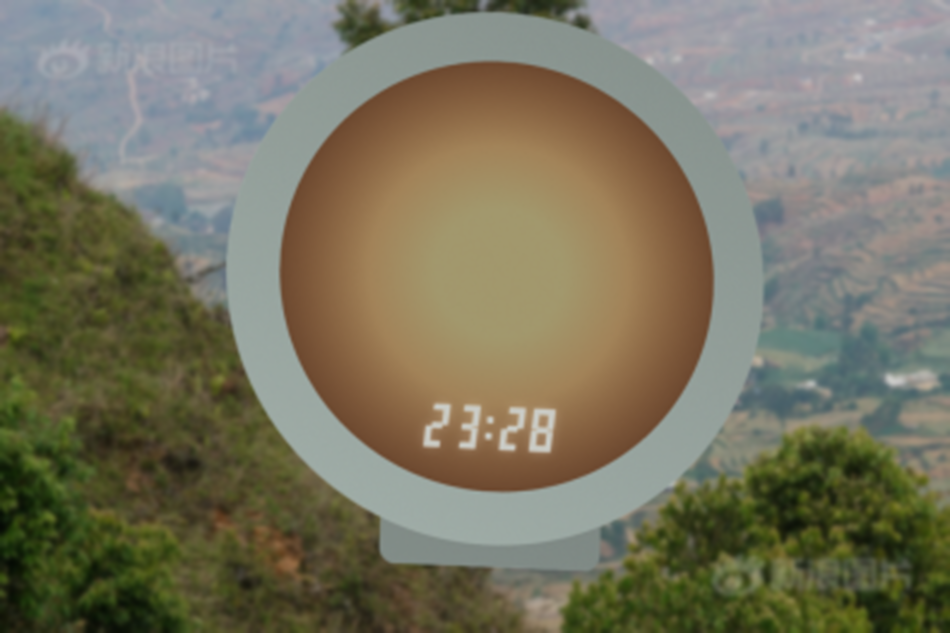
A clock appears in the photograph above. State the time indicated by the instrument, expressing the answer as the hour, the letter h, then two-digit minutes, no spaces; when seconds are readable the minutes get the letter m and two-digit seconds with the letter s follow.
23h28
